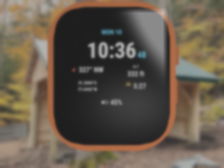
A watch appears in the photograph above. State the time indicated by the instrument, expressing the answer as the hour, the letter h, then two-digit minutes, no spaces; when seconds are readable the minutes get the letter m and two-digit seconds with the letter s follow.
10h36
